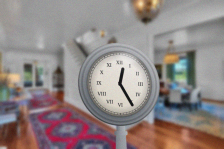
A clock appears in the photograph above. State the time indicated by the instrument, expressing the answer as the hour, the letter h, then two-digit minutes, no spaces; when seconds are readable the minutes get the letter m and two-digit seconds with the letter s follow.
12h25
